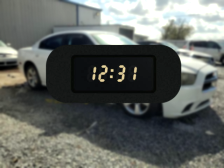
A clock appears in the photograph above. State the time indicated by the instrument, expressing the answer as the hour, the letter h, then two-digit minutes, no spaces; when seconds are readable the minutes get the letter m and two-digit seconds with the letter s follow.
12h31
